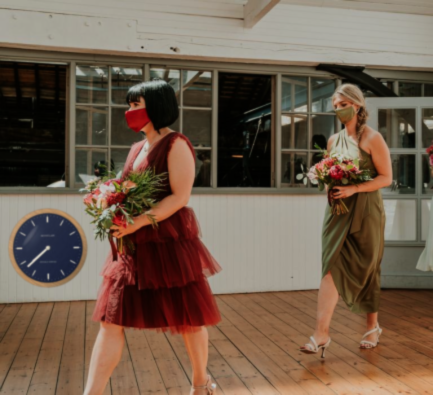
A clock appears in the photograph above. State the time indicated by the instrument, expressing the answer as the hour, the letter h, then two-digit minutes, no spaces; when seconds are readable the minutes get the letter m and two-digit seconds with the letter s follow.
7h38
